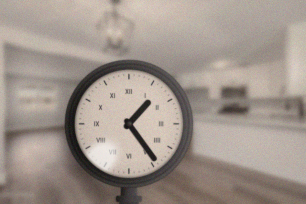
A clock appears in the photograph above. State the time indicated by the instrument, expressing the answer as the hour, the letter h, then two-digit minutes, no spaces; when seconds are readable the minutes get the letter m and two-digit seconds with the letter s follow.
1h24
